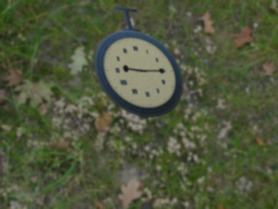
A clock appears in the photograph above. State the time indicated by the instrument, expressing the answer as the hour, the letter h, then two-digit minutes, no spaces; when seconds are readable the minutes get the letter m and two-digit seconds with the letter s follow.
9h15
